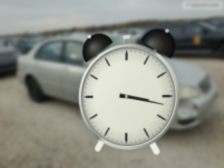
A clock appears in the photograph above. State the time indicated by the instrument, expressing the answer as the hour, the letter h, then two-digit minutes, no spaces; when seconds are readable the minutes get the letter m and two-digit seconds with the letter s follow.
3h17
